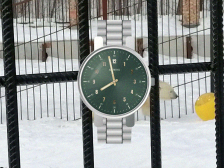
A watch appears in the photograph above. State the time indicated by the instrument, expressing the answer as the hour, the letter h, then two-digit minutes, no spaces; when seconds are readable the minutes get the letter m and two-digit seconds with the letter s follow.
7h58
